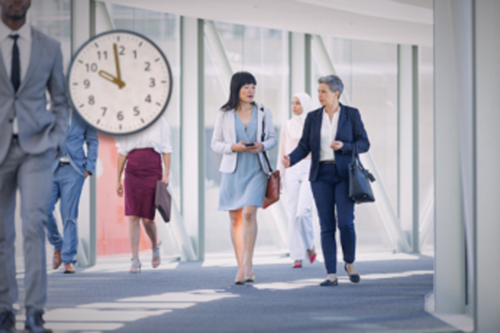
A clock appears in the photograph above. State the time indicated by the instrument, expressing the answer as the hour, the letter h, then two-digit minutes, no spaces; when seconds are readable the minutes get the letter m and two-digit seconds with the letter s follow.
9h59
